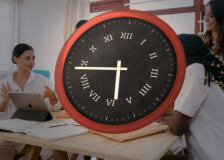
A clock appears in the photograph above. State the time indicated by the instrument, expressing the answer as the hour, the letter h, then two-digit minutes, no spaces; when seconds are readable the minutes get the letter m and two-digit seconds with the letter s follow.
5h44
